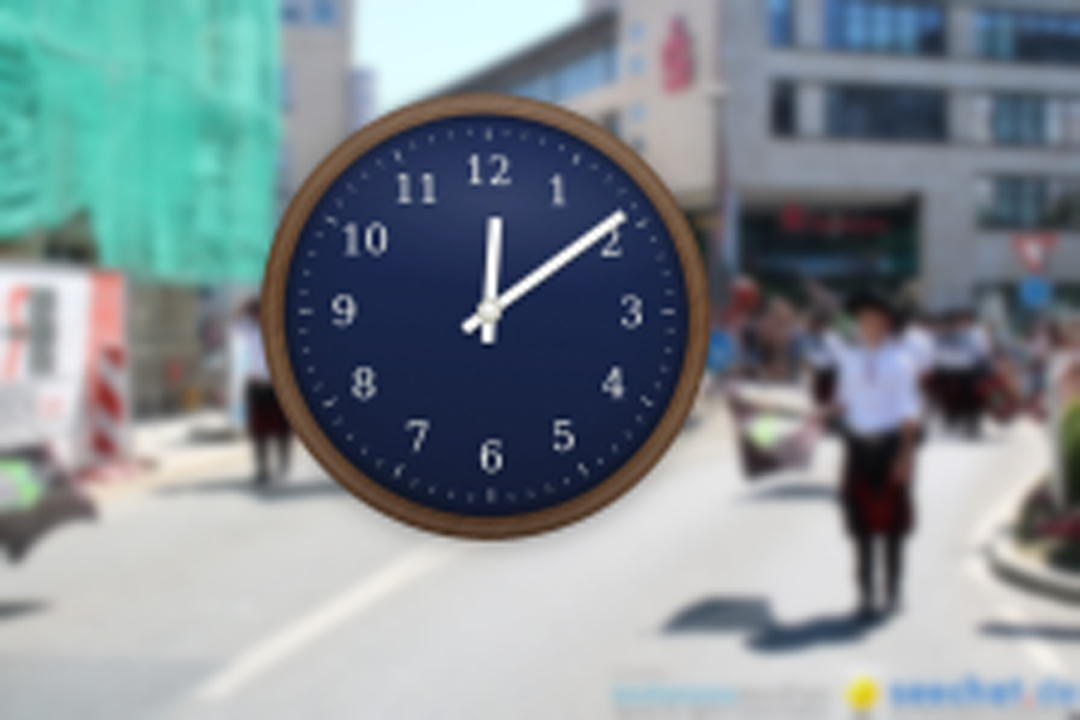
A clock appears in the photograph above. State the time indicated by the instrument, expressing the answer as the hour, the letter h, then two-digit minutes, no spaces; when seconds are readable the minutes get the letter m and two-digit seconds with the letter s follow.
12h09
